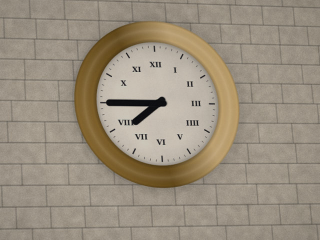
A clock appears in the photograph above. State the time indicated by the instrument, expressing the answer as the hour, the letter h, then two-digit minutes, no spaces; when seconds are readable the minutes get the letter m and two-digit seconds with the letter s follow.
7h45
